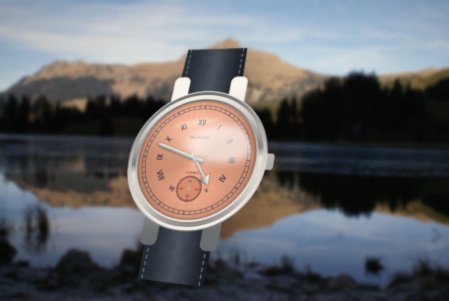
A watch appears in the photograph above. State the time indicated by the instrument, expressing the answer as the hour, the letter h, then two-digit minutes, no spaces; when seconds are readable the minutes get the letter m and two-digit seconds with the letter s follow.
4h48
